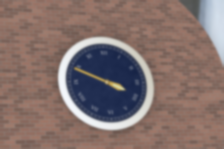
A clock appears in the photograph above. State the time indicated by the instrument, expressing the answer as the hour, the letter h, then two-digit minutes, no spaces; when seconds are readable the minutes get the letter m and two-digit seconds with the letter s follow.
3h49
